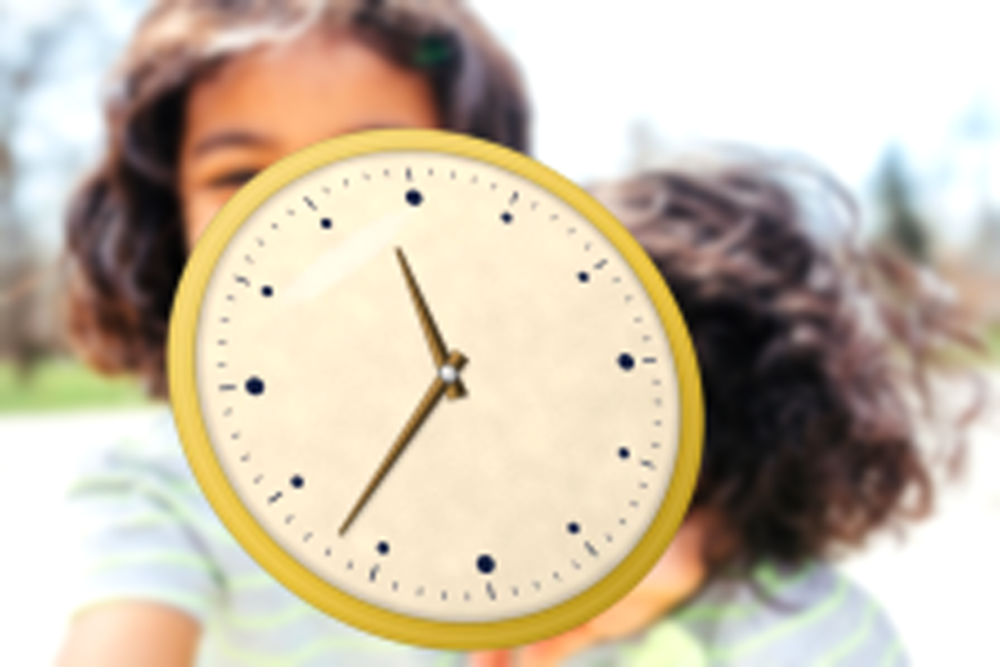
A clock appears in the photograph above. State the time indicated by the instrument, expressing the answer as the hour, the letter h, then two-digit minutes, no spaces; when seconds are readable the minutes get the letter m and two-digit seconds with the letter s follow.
11h37
